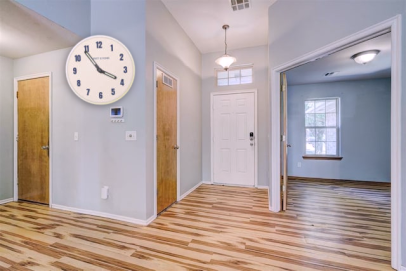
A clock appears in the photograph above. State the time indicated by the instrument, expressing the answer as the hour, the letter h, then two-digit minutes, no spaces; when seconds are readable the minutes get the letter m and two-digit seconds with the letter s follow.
3h54
